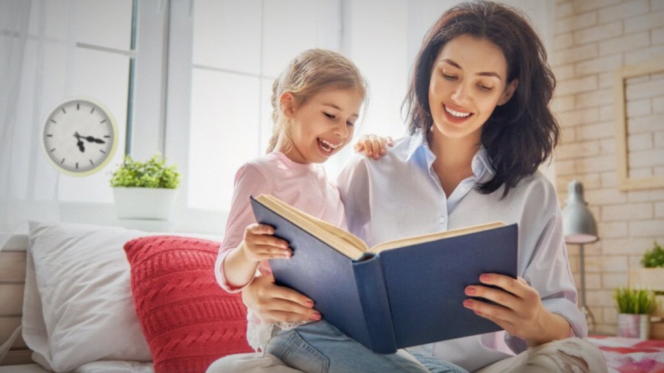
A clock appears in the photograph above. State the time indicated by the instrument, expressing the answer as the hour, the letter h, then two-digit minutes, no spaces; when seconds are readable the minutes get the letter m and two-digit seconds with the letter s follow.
5h17
